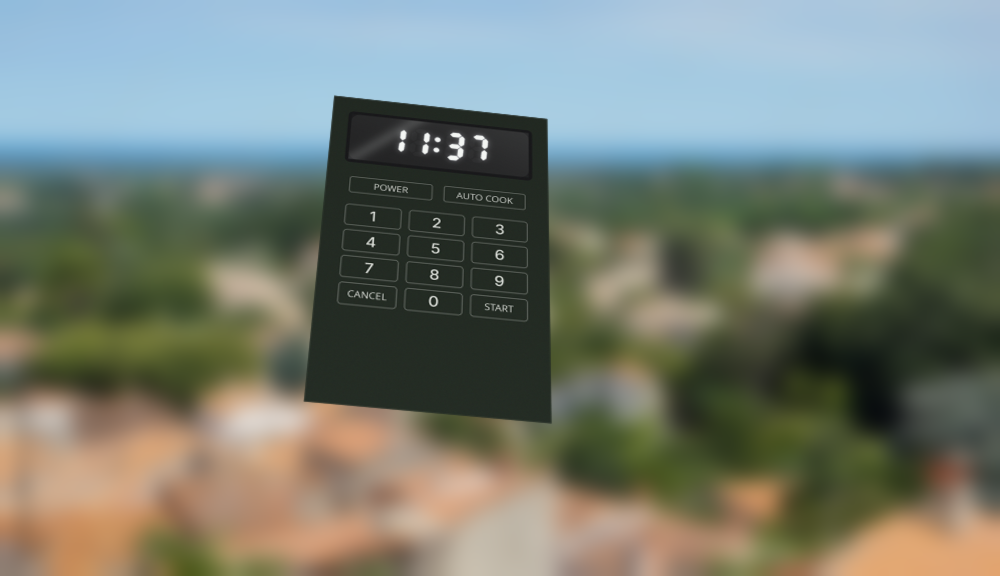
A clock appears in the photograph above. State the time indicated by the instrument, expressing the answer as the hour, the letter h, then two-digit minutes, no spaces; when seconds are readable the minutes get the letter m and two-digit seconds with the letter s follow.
11h37
